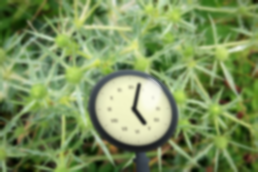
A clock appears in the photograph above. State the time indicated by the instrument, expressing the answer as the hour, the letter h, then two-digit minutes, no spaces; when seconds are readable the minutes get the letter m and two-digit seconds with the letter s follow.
5h03
